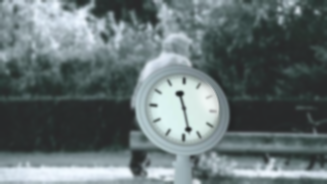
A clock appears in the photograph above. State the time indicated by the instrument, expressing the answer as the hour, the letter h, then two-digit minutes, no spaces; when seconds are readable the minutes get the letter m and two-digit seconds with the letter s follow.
11h28
